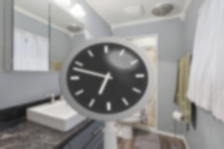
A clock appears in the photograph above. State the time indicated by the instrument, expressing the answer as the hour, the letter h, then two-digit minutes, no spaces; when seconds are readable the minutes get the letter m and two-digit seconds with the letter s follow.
6h48
